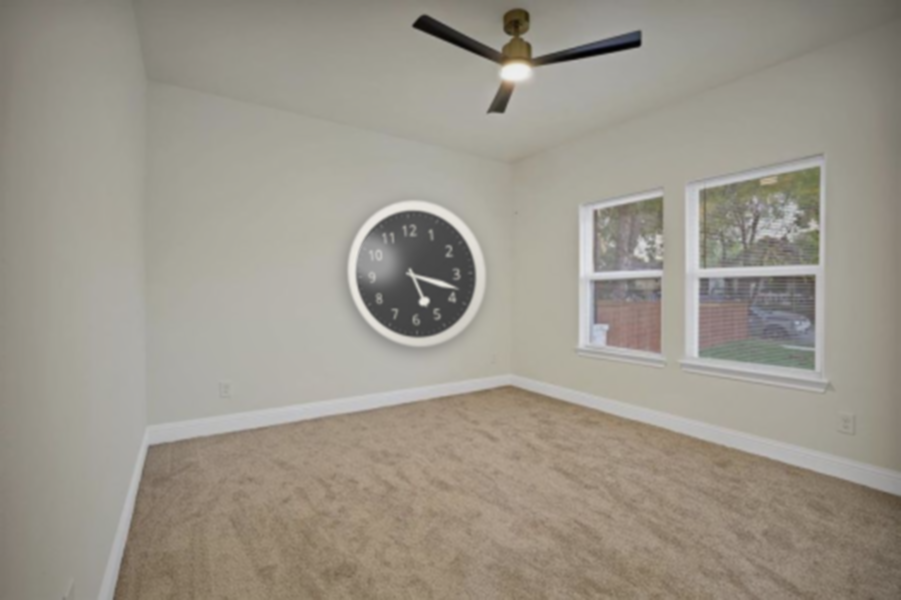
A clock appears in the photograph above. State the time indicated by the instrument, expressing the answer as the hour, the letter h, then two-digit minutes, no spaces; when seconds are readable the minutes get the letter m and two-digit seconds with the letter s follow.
5h18
